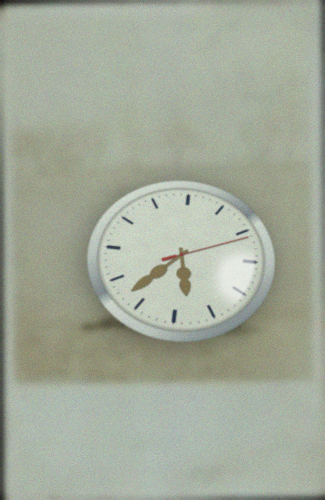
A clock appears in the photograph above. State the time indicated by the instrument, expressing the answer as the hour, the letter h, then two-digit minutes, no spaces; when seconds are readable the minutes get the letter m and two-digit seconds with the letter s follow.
5h37m11s
